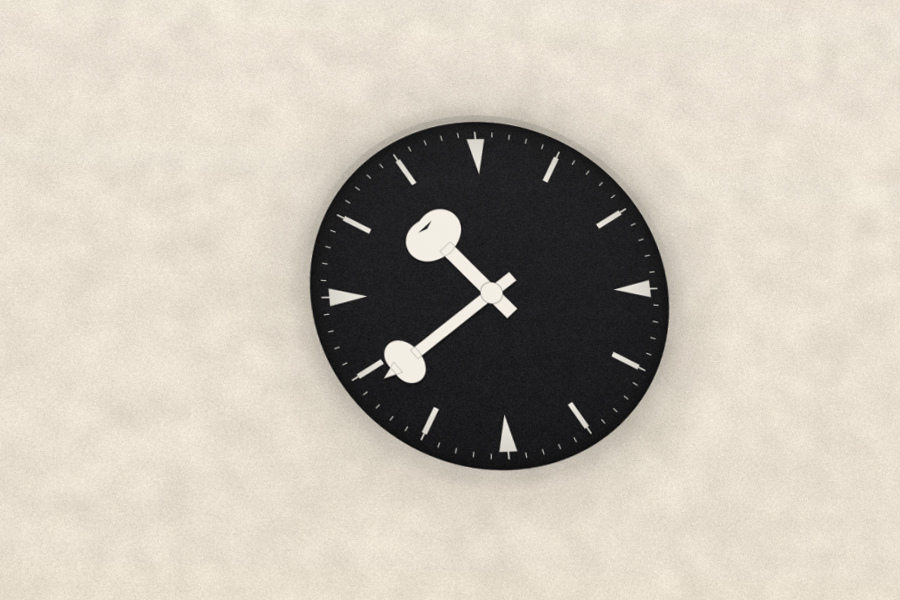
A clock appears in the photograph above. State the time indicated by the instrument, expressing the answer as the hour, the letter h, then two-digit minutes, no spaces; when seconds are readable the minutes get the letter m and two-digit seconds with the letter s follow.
10h39
